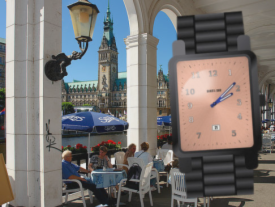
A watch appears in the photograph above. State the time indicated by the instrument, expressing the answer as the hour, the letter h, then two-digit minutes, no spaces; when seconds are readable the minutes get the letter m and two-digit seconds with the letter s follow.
2h08
